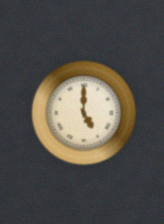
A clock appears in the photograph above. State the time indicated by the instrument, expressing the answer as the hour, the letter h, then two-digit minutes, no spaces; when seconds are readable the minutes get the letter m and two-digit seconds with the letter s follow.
5h00
